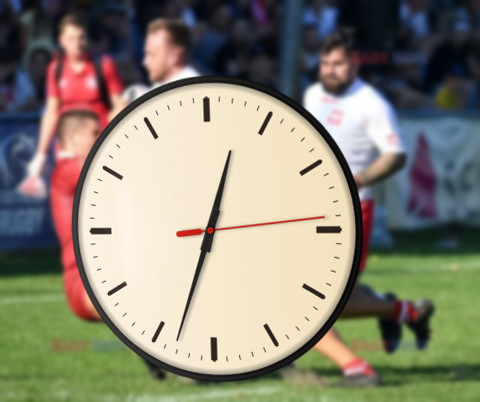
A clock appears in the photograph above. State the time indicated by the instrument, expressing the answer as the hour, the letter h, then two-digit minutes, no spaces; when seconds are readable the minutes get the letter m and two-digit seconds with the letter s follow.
12h33m14s
